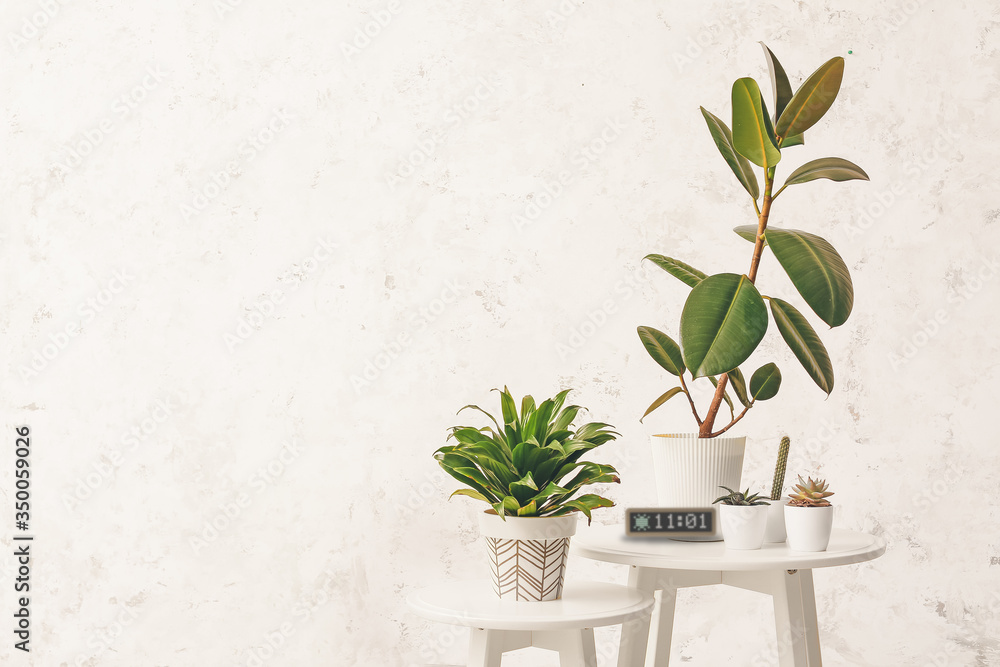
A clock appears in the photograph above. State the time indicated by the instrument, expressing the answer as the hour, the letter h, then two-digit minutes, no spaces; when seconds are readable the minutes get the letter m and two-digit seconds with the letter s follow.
11h01
